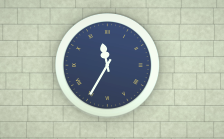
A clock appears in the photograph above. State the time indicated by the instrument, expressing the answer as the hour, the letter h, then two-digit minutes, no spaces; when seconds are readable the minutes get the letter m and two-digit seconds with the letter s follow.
11h35
